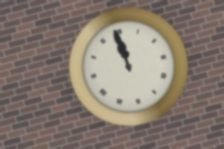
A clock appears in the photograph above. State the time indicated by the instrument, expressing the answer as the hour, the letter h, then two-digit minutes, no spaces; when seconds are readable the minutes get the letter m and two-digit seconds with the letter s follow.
11h59
